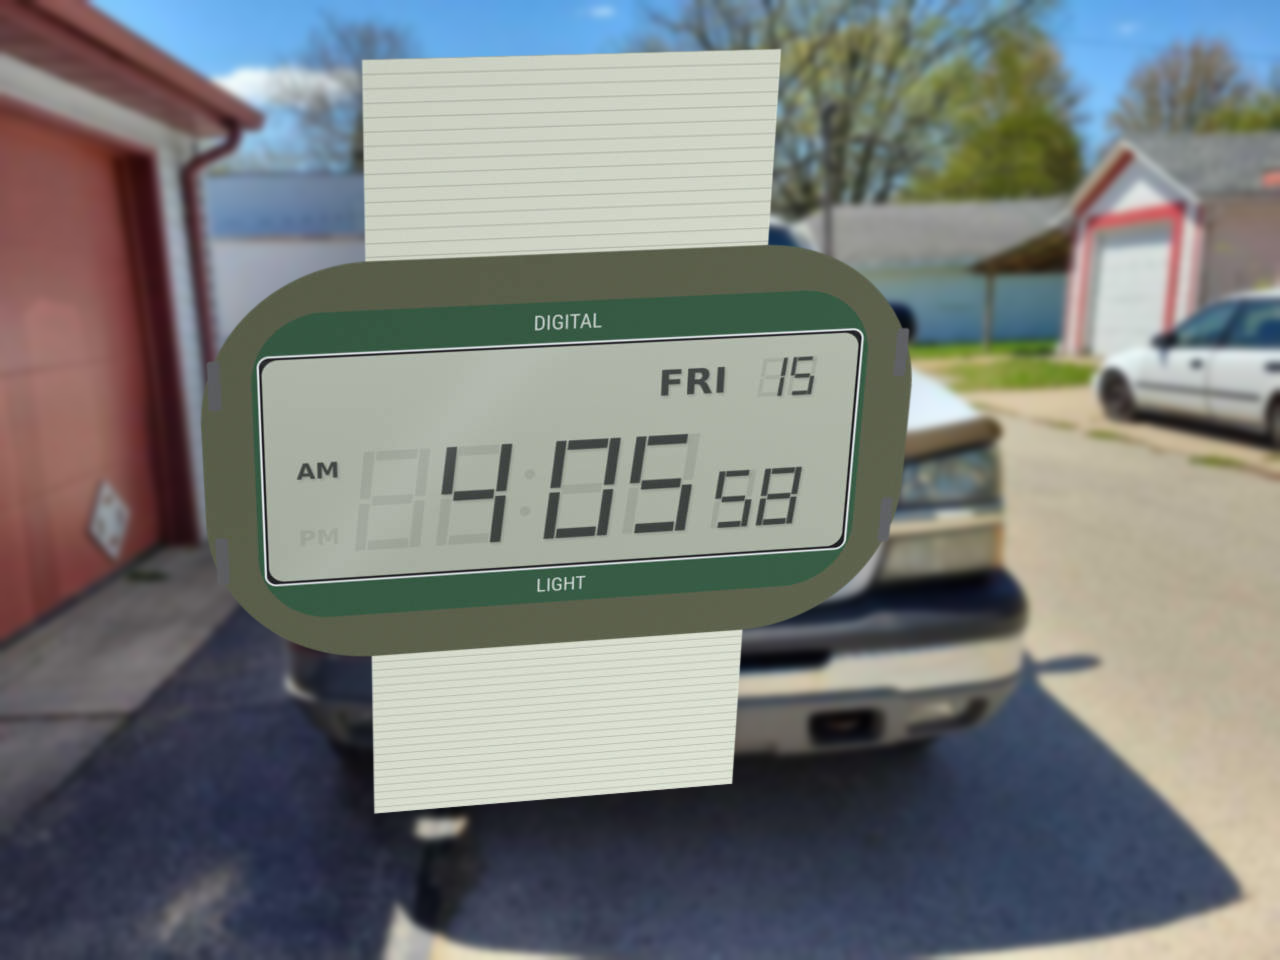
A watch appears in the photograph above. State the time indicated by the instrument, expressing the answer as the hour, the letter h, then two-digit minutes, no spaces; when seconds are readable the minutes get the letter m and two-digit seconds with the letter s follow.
4h05m58s
